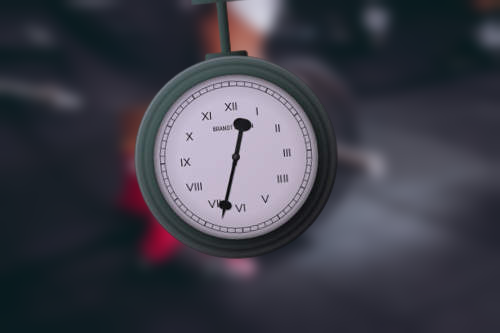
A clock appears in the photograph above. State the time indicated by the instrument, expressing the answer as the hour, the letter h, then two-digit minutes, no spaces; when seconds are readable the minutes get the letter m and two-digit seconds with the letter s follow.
12h33
